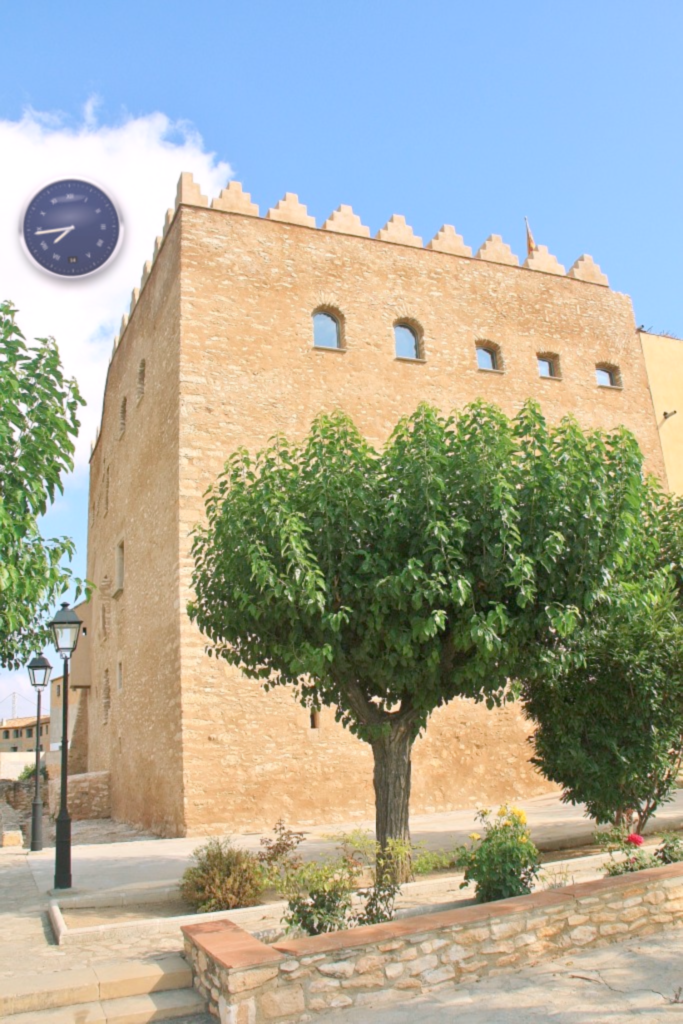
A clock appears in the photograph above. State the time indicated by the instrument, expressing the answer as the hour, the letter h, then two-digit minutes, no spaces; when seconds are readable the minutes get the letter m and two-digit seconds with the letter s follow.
7h44
